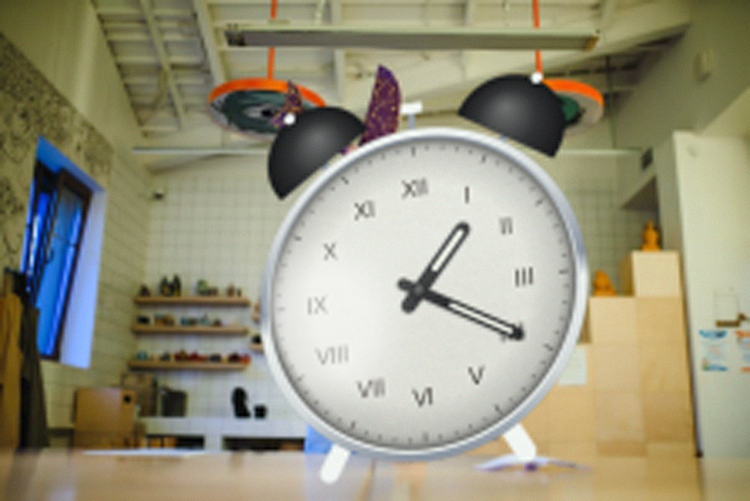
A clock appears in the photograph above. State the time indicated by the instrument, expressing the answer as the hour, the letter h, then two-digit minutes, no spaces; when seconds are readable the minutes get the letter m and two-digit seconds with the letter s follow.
1h20
